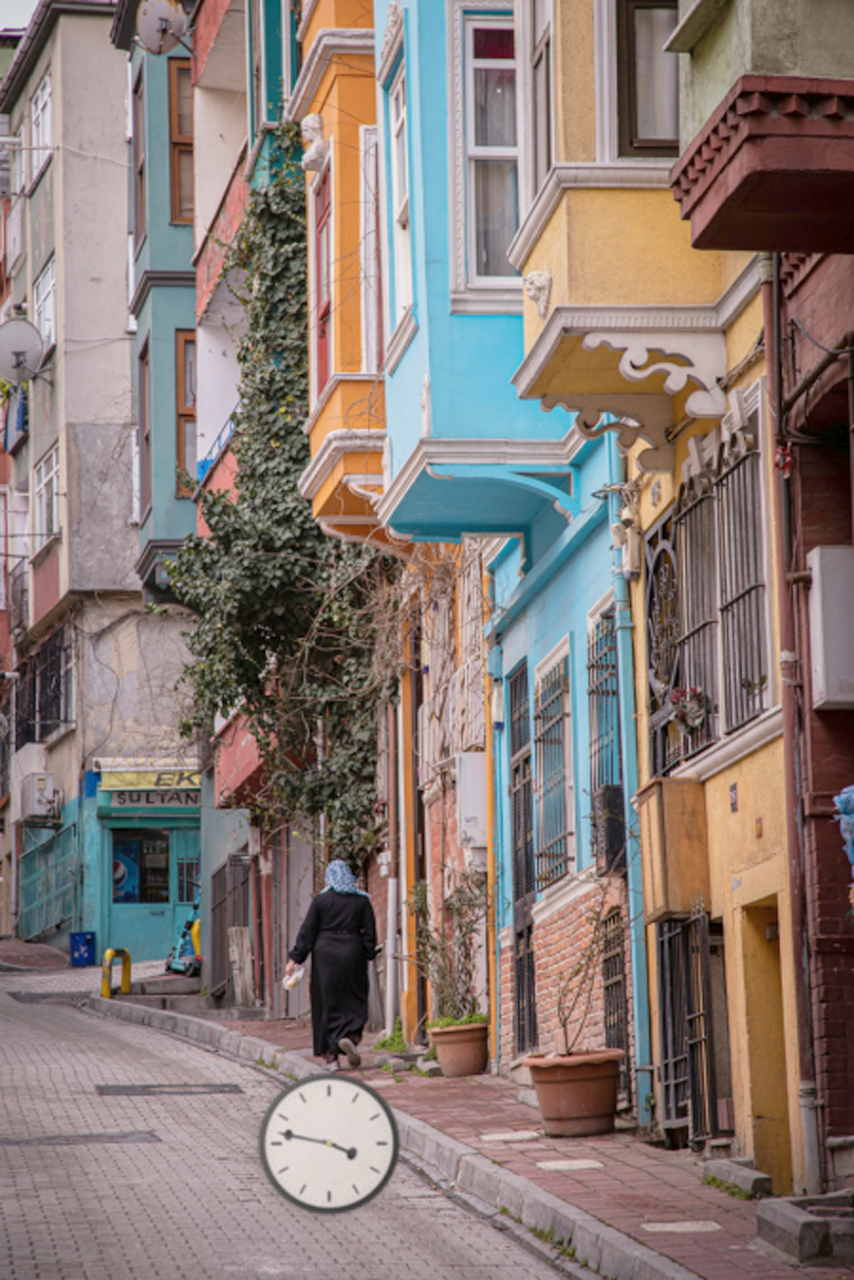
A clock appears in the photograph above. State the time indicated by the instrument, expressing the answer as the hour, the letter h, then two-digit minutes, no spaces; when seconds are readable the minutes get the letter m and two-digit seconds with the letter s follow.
3h47
